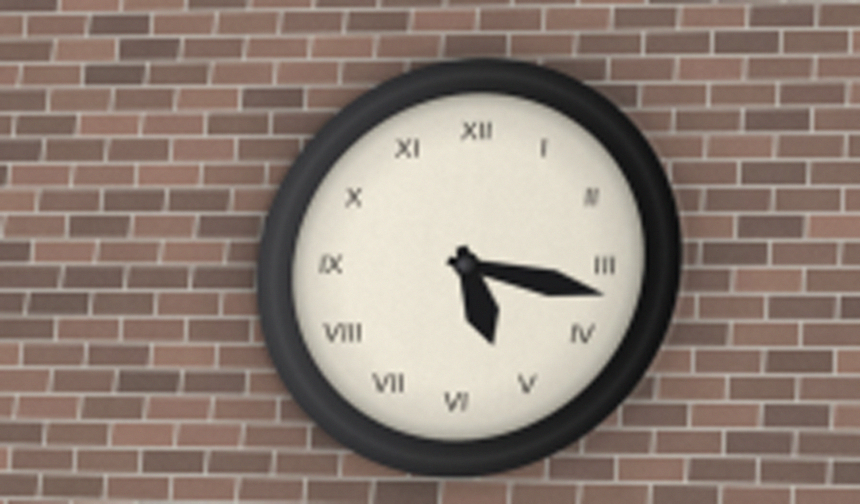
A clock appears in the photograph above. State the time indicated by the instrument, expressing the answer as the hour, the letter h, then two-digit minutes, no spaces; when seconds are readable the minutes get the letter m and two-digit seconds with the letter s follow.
5h17
